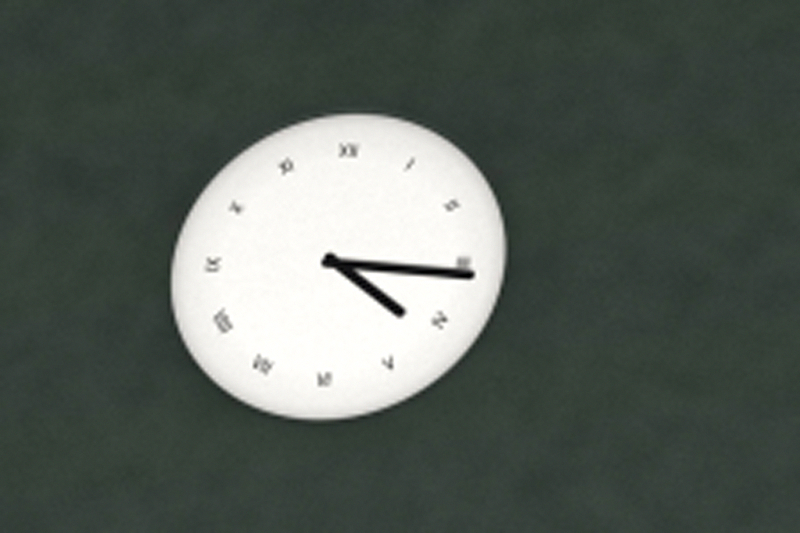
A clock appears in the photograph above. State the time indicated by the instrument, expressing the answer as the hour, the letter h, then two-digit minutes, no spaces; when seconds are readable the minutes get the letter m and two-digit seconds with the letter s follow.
4h16
